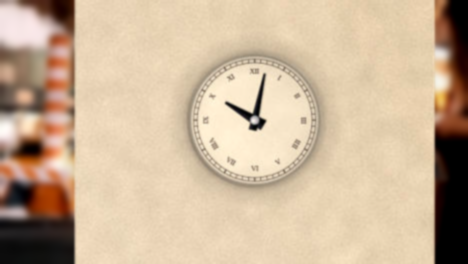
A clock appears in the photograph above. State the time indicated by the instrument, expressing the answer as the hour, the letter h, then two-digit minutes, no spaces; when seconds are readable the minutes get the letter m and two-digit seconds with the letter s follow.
10h02
